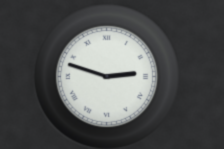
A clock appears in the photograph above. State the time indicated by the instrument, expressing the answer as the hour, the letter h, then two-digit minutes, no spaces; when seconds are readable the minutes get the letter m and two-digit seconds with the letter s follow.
2h48
